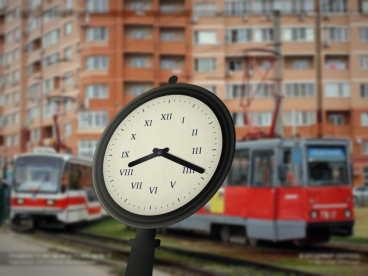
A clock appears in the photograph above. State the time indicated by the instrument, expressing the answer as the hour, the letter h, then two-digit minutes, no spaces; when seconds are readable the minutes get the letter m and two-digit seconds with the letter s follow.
8h19
